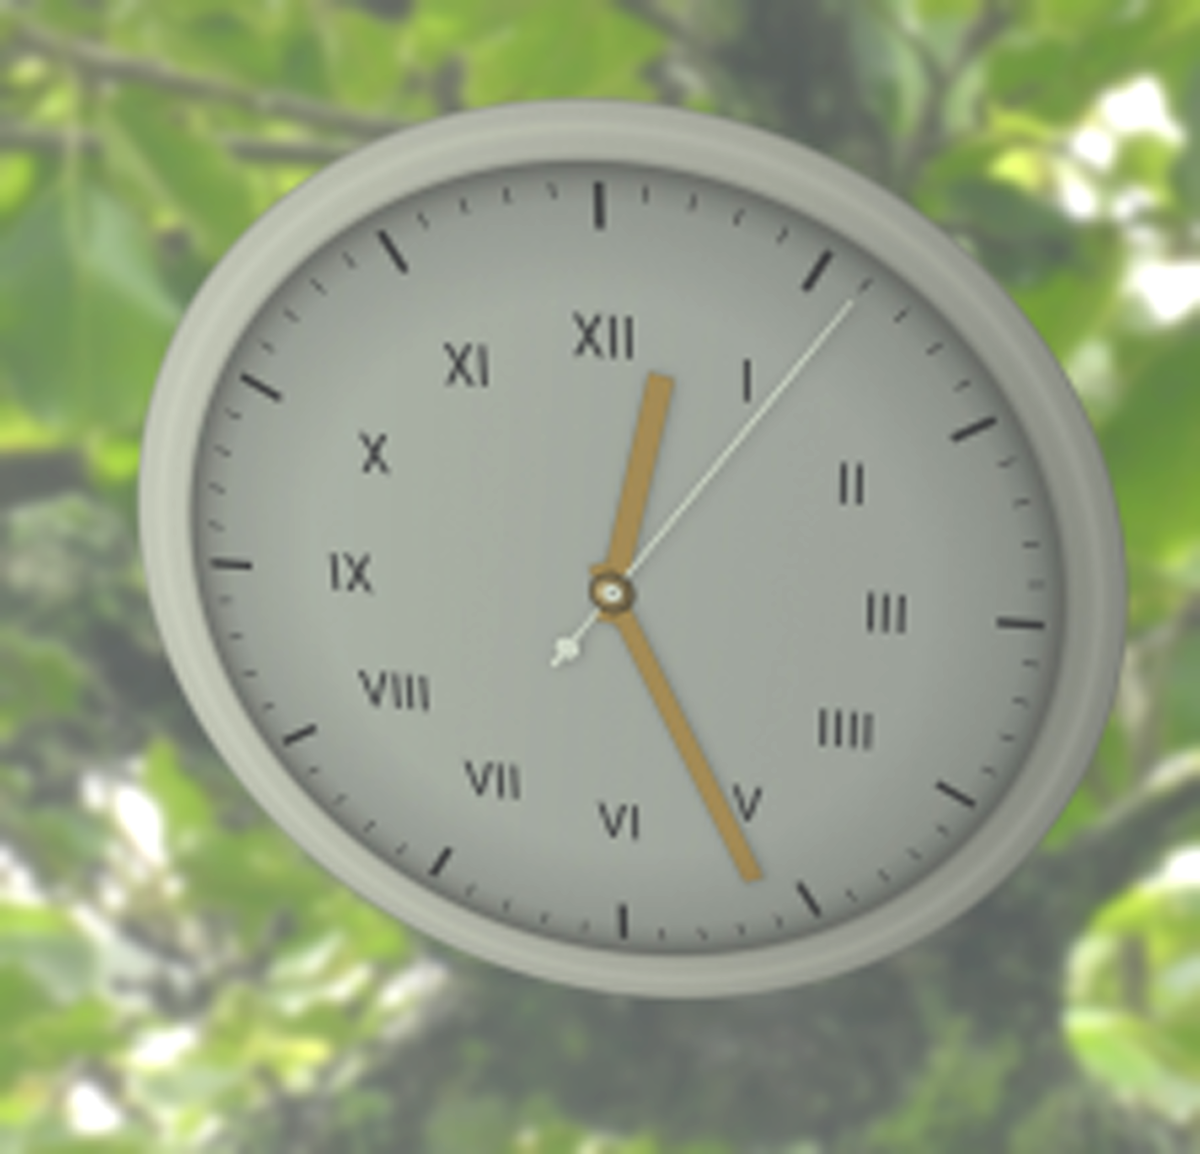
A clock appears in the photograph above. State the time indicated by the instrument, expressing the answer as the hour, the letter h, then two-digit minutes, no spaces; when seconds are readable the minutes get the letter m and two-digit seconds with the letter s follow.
12h26m06s
